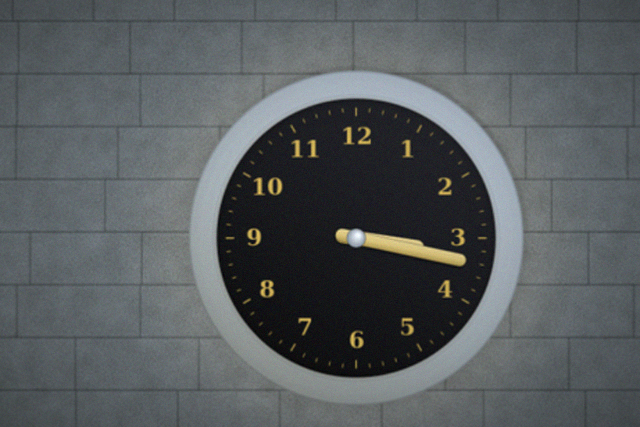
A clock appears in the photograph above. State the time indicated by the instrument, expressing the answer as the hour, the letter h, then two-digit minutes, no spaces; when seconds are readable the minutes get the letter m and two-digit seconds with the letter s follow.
3h17
